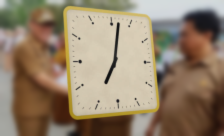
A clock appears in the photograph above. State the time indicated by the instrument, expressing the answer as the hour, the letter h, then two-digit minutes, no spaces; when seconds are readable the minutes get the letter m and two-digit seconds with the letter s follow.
7h02
